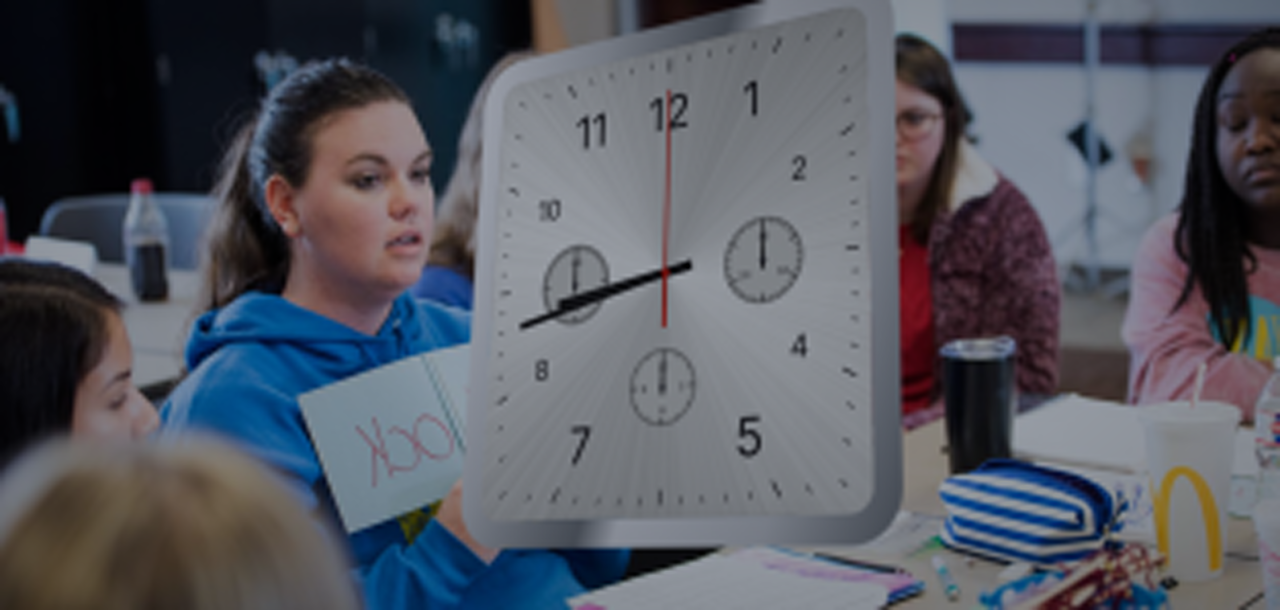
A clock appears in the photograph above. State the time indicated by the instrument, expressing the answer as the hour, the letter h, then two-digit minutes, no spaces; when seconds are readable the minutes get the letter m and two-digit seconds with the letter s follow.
8h43
